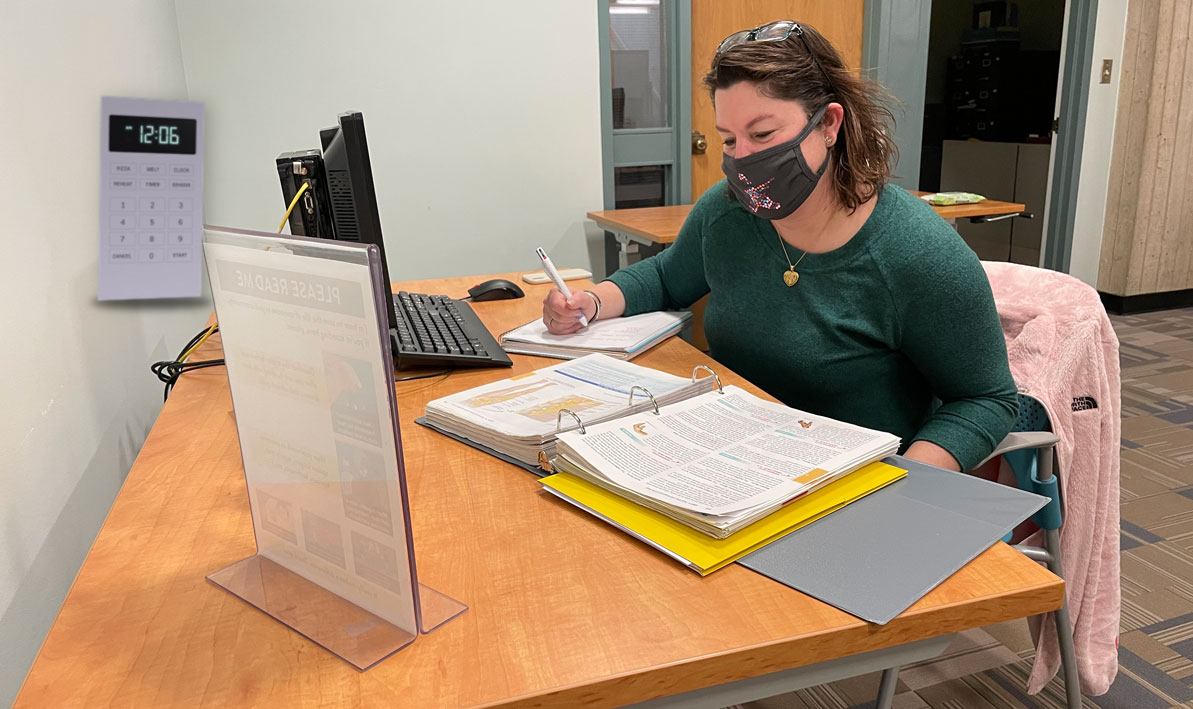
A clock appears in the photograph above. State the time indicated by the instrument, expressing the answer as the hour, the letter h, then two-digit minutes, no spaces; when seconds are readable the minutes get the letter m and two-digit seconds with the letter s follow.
12h06
